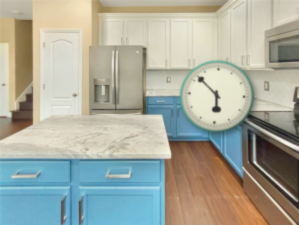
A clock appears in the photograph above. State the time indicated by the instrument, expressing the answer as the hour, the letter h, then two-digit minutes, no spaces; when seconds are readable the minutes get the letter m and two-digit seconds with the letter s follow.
5h52
